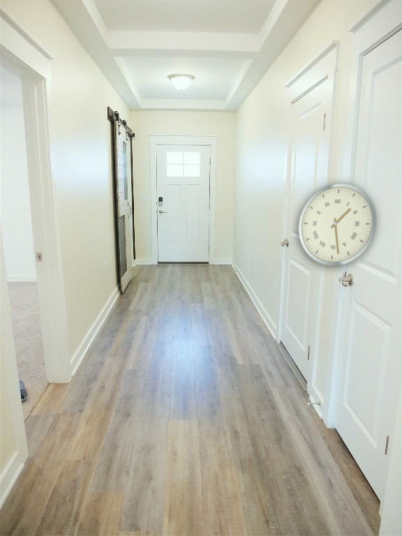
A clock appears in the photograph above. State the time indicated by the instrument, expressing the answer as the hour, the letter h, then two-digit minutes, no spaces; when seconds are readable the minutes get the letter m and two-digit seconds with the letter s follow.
1h28
